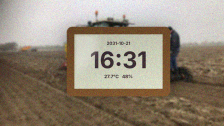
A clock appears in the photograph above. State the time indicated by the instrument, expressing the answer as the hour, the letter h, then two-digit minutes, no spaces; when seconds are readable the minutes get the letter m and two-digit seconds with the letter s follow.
16h31
